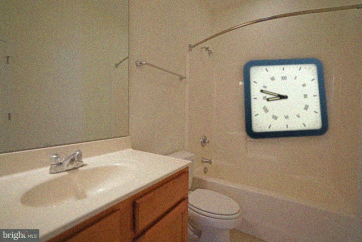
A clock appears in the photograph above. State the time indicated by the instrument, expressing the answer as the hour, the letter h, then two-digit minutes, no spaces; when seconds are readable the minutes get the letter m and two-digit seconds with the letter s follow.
8h48
